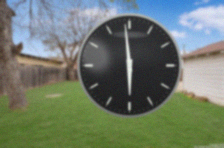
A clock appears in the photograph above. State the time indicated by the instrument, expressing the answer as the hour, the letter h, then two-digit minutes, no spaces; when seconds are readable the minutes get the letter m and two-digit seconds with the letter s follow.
5h59
